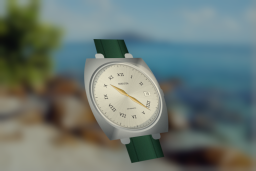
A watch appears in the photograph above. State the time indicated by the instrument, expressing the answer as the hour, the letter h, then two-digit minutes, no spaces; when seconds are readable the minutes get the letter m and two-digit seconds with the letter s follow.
10h22
